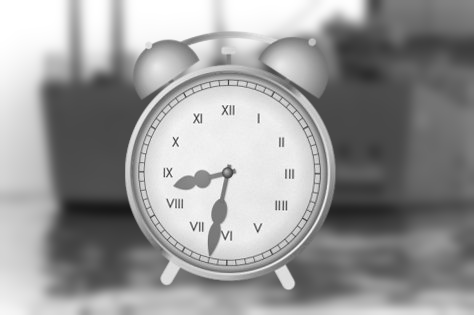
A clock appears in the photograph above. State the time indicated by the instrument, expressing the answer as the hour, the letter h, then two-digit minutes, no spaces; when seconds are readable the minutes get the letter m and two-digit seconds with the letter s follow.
8h32
